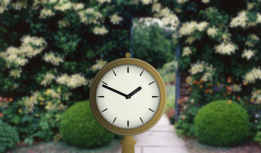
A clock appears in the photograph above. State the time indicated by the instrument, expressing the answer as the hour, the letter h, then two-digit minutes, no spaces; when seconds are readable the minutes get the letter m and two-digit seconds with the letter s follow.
1h49
